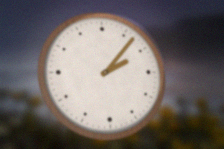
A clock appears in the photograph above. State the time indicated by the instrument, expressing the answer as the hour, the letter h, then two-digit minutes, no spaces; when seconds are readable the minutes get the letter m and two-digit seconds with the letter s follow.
2h07
